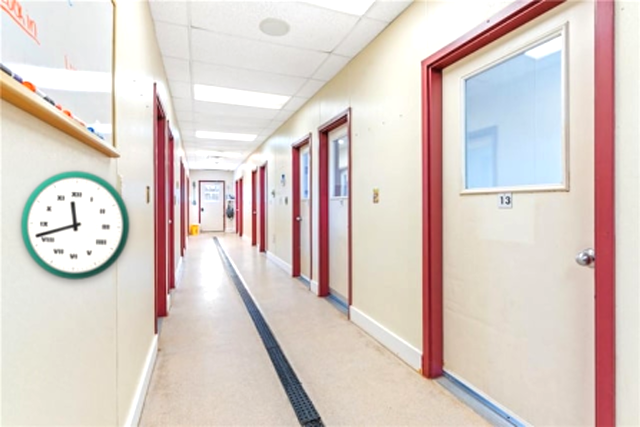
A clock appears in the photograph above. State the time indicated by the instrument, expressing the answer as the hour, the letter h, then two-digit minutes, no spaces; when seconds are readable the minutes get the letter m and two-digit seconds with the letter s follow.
11h42
